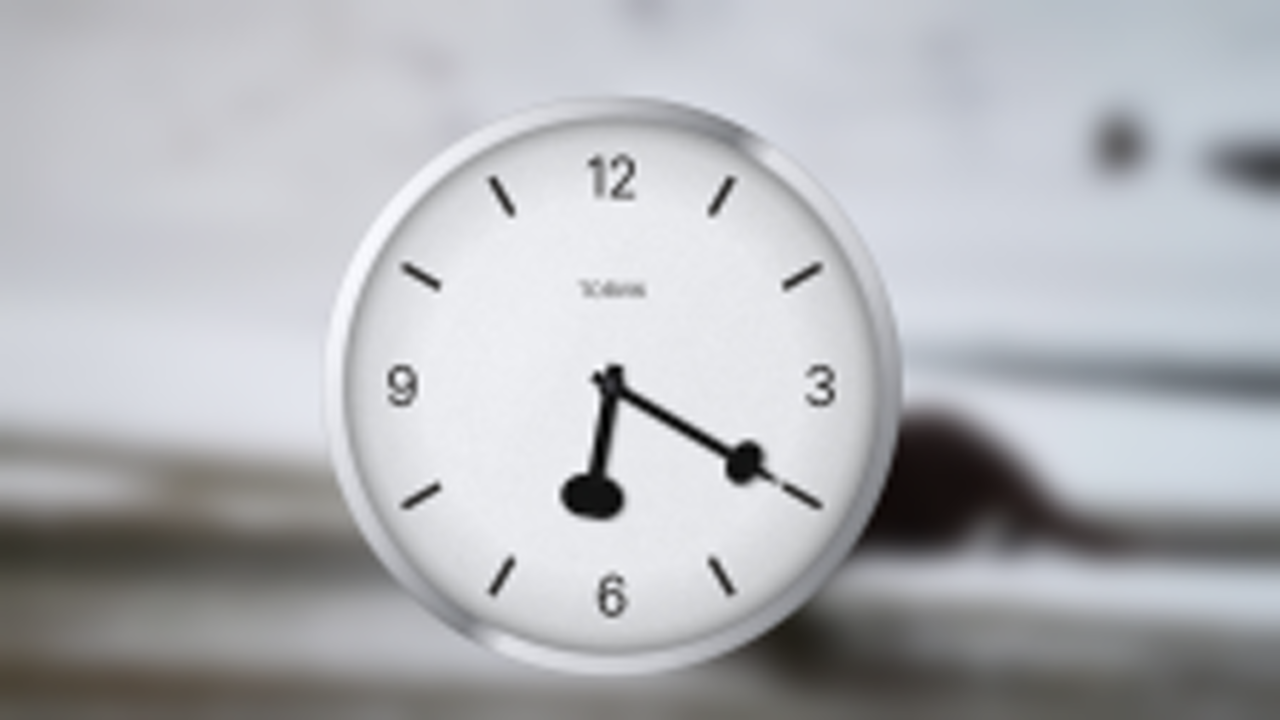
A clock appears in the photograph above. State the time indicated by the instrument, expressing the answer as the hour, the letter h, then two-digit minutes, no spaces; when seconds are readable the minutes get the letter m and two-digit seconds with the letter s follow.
6h20
